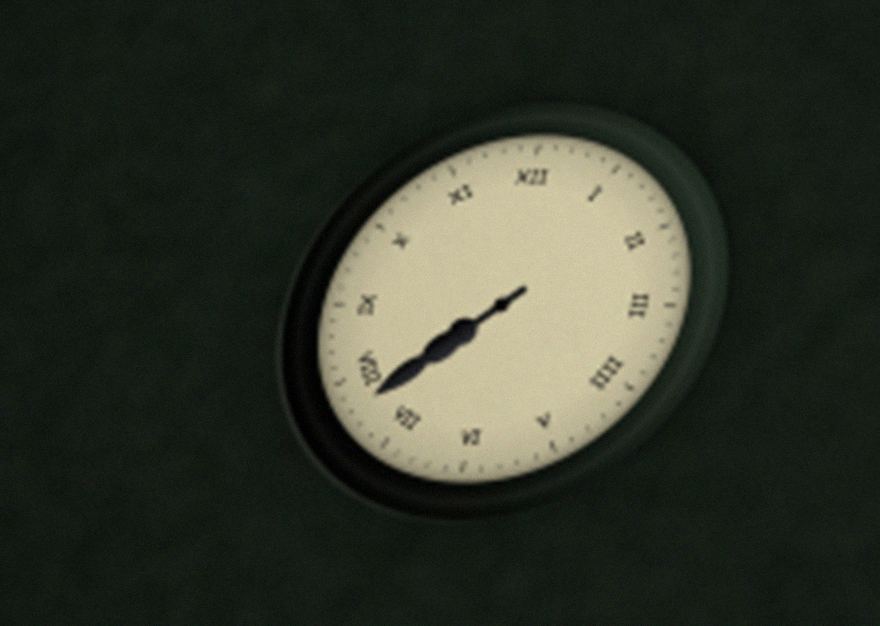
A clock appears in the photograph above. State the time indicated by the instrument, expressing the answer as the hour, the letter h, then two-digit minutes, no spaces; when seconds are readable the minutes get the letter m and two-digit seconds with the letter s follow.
7h38
